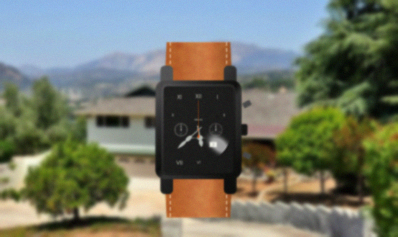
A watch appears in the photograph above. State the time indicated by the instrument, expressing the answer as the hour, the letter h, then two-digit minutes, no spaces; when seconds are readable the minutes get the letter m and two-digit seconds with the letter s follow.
5h38
